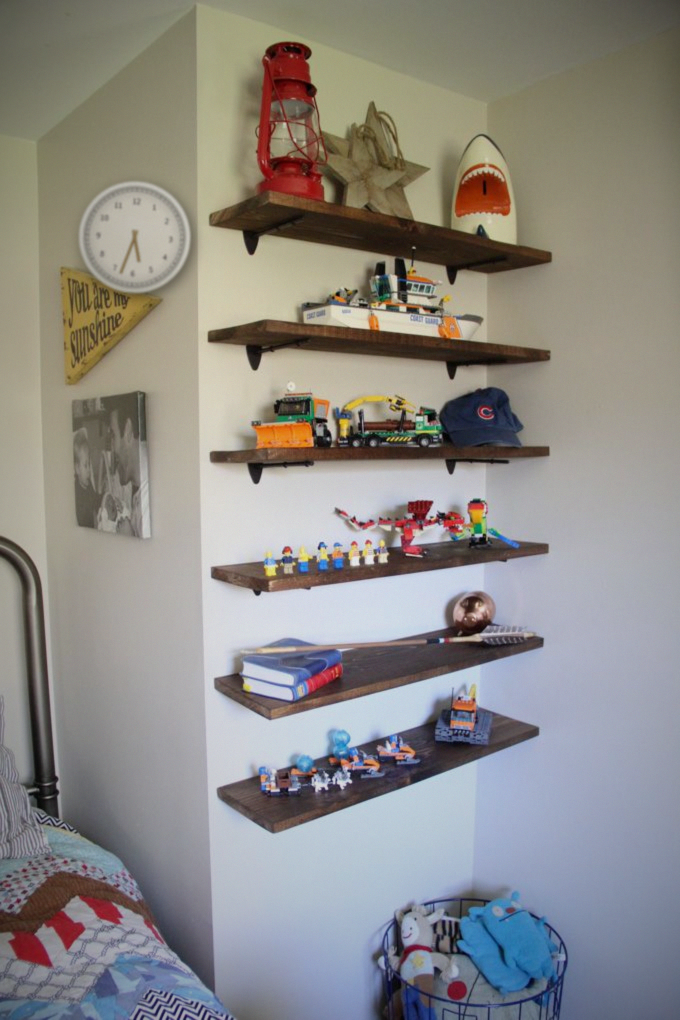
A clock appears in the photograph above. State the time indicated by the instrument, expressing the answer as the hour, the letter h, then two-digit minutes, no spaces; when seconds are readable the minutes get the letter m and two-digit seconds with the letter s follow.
5h33
